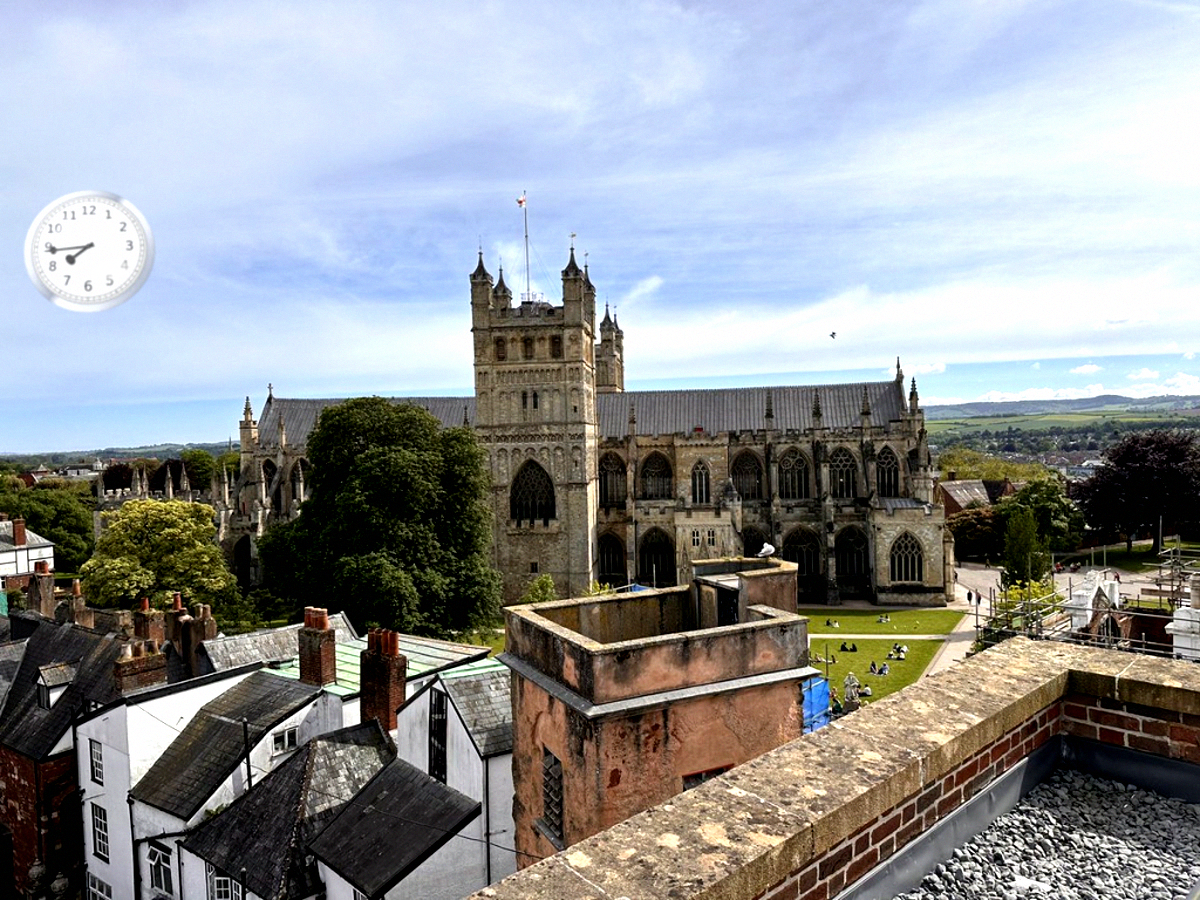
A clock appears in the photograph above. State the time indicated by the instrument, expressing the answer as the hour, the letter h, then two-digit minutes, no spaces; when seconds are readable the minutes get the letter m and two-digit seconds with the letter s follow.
7h44
